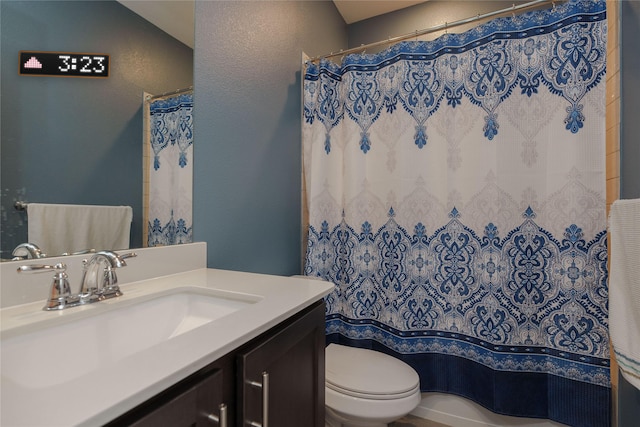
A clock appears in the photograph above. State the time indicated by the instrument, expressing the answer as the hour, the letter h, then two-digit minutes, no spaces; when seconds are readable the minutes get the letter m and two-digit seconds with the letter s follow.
3h23
